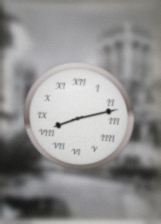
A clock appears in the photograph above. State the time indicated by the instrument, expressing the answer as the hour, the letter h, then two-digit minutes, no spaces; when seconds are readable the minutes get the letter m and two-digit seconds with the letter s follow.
8h12
